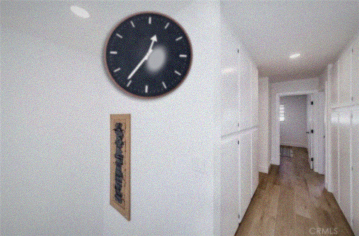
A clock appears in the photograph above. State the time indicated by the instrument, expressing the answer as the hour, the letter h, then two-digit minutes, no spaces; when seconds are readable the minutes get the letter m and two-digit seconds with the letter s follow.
12h36
